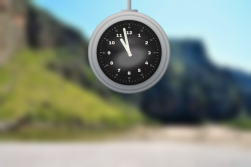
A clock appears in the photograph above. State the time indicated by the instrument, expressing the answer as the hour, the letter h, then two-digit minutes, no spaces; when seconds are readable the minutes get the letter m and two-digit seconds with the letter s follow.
10h58
